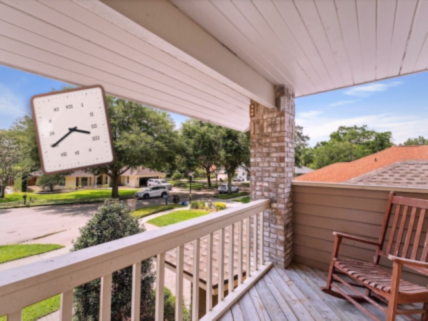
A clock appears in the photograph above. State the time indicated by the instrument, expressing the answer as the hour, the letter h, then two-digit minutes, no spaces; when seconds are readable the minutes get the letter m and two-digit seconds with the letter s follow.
3h40
